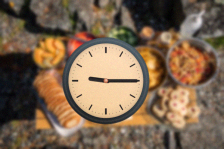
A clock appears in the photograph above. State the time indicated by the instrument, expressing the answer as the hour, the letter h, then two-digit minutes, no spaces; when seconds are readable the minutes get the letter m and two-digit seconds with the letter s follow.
9h15
